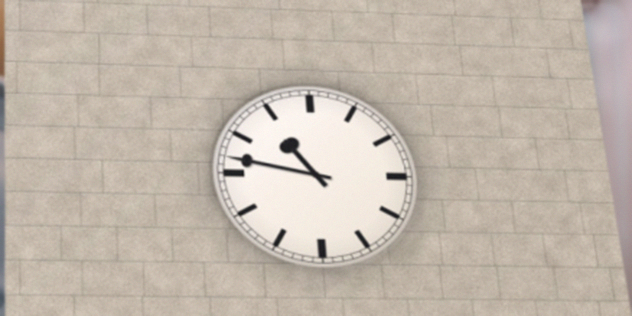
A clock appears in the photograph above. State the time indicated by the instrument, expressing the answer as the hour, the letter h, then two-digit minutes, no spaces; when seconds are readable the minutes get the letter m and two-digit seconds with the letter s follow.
10h47
